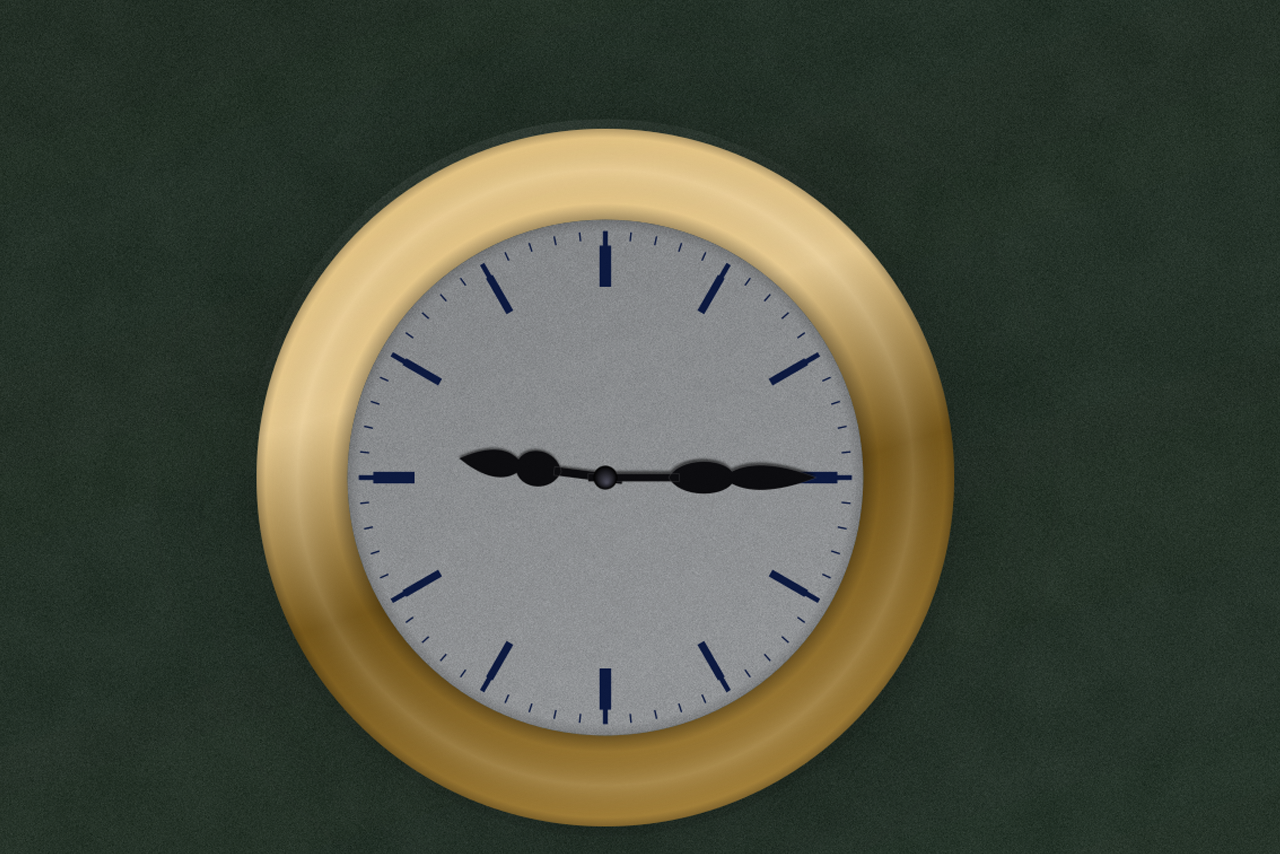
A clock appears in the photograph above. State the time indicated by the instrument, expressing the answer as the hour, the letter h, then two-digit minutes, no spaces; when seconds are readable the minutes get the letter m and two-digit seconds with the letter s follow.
9h15
